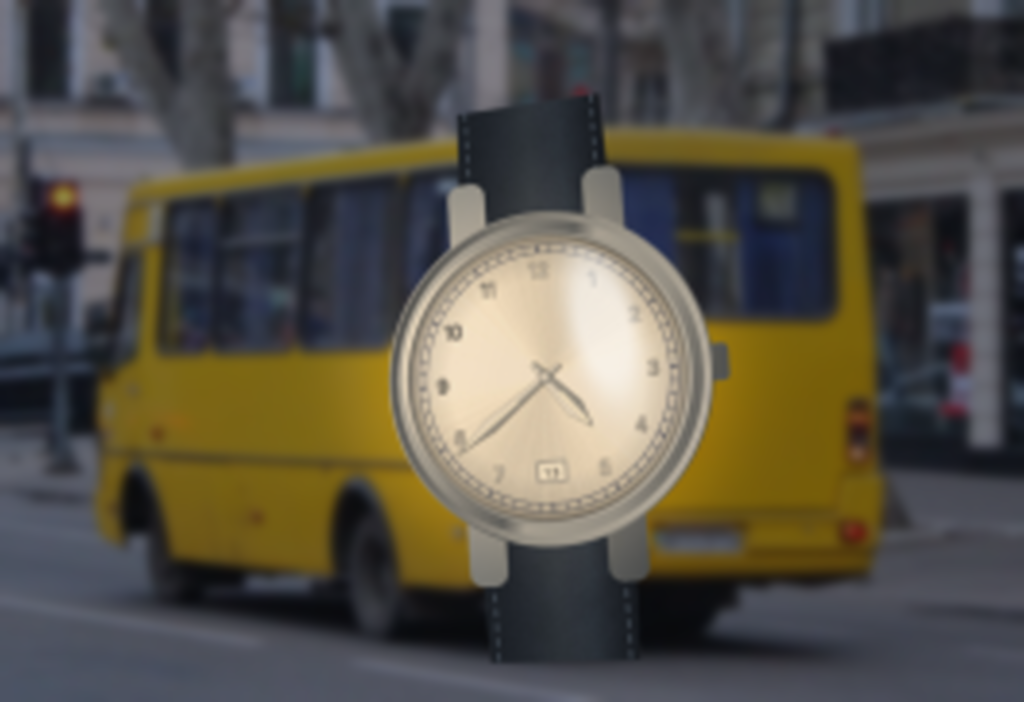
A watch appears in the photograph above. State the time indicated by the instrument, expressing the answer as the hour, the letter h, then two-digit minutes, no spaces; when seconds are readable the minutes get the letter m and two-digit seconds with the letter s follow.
4h39
